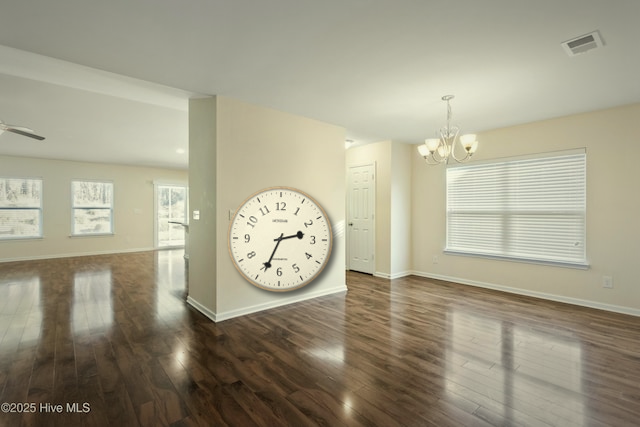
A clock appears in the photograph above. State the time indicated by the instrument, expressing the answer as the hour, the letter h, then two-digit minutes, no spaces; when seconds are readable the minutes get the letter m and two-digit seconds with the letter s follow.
2h34
